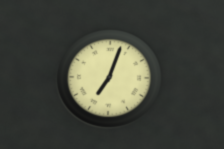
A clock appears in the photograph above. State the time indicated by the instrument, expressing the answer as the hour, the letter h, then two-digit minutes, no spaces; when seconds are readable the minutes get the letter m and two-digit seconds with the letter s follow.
7h03
